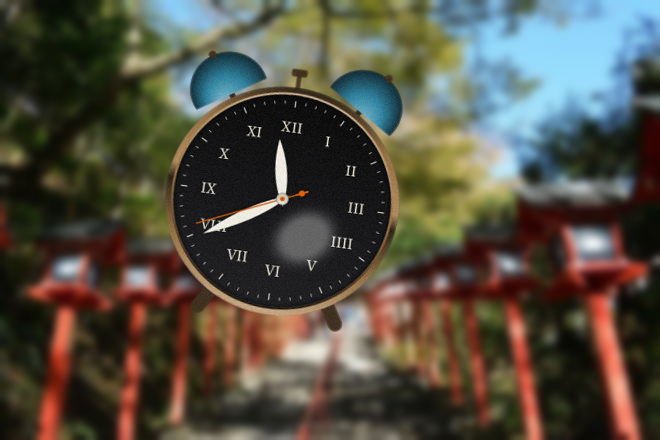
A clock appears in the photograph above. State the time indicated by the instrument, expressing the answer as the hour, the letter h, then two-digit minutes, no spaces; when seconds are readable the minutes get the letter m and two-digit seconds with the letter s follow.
11h39m41s
